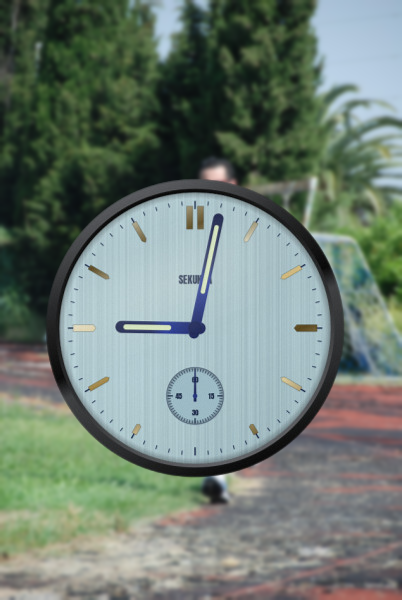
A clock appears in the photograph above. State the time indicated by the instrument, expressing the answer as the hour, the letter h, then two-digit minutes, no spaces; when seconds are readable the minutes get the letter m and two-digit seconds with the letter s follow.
9h02
